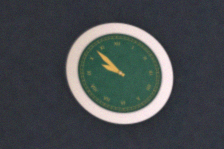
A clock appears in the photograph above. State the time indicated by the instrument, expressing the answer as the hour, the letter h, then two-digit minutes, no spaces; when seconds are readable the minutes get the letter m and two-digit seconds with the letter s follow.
9h53
